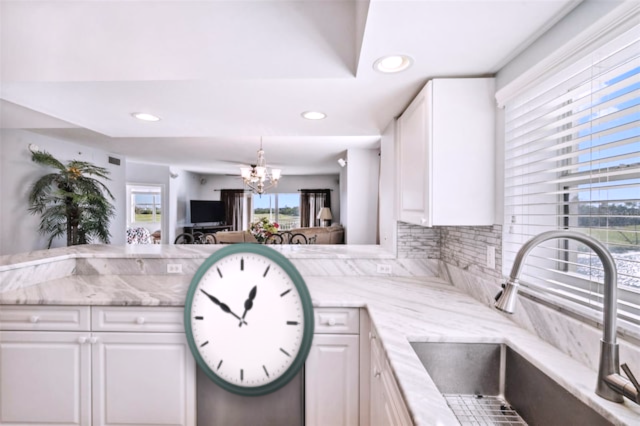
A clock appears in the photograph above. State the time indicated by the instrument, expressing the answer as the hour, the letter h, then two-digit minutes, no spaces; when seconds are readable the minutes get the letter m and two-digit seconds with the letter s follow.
12h50
